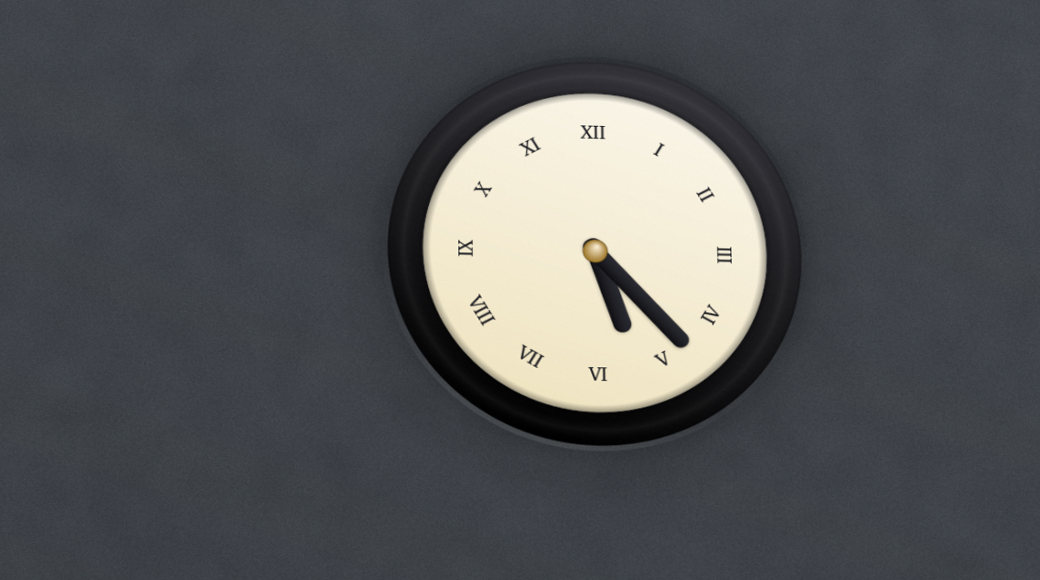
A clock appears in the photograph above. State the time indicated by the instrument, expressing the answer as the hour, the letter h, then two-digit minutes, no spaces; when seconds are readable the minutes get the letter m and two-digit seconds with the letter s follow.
5h23
